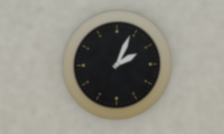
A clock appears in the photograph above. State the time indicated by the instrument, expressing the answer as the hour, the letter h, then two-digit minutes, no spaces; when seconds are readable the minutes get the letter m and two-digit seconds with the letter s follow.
2h04
